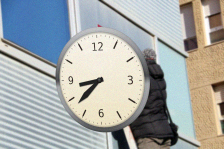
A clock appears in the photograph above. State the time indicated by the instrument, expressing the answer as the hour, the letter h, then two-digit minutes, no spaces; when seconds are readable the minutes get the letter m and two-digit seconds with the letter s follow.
8h38
